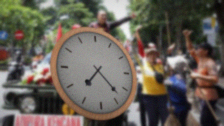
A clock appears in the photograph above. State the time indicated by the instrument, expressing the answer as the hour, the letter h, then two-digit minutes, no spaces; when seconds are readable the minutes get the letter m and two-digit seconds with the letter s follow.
7h23
